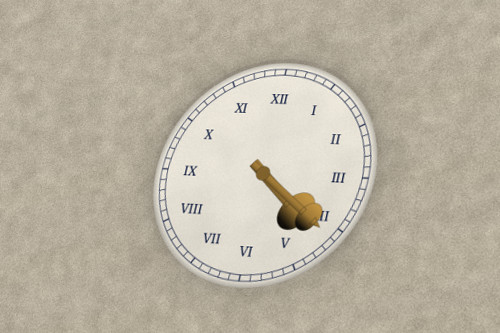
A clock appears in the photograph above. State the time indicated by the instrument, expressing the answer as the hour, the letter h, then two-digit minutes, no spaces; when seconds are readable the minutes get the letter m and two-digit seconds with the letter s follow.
4h21
